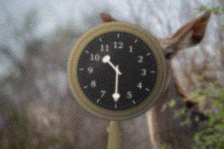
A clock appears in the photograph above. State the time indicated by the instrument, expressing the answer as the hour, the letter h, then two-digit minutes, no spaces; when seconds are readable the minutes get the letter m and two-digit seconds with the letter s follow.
10h30
